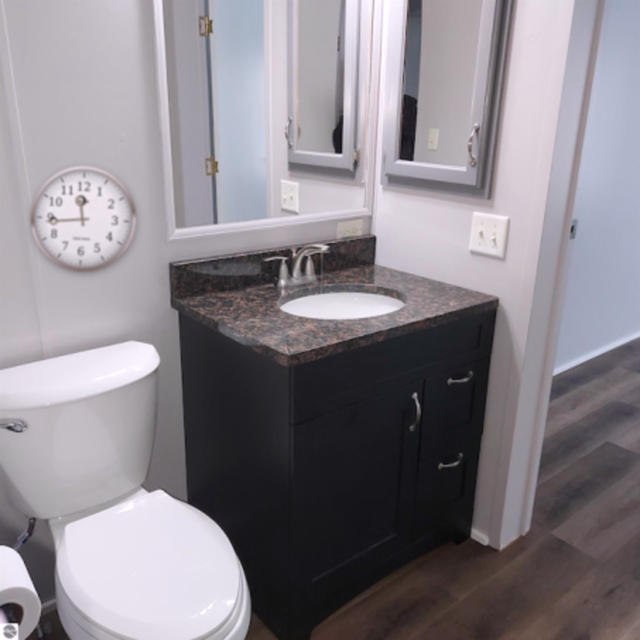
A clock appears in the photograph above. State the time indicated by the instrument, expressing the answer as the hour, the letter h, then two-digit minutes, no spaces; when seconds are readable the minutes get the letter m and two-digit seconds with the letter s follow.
11h44
